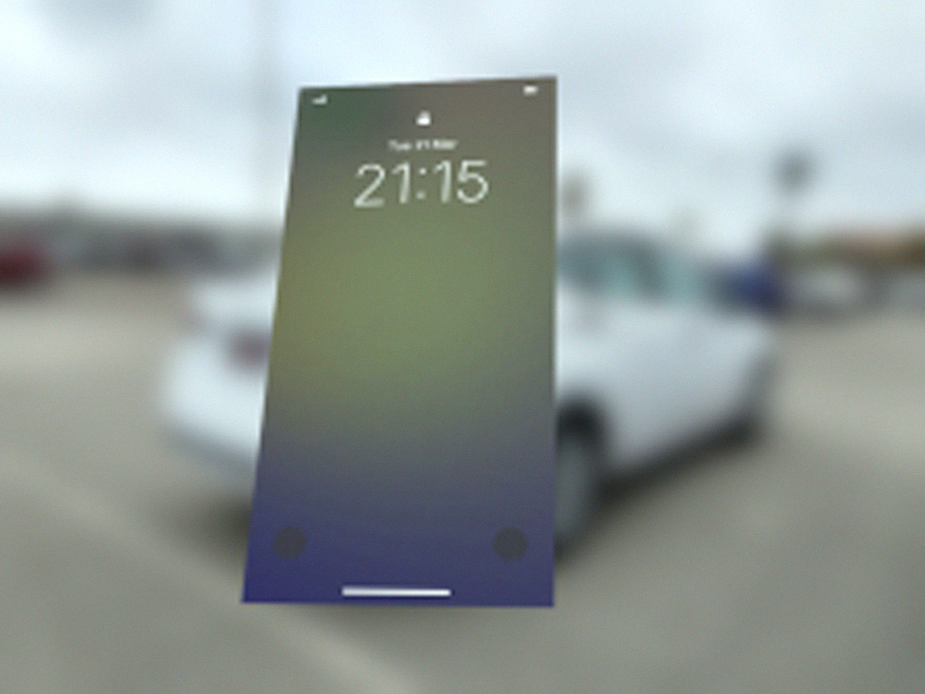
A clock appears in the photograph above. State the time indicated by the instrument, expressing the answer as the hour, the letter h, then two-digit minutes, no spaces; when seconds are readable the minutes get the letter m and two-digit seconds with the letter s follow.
21h15
